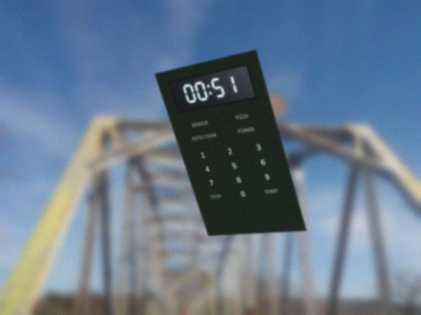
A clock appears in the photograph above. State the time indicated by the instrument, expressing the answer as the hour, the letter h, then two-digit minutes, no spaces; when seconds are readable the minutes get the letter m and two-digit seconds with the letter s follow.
0h51
